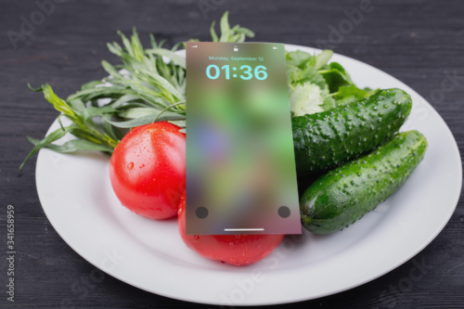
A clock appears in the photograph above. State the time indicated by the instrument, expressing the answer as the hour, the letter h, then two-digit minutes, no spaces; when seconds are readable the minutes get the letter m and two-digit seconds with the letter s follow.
1h36
